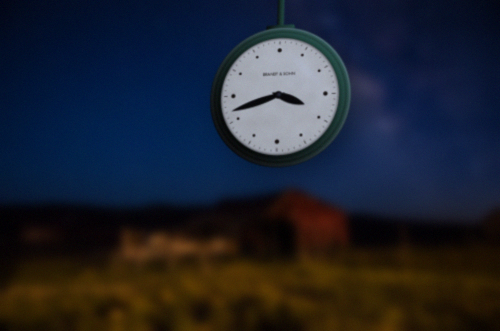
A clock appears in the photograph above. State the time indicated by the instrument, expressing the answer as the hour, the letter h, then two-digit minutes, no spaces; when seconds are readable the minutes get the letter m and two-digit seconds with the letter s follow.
3h42
